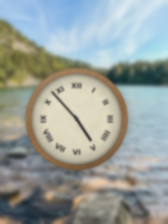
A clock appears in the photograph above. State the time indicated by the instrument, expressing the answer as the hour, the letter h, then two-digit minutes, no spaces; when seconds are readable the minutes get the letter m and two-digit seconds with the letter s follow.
4h53
